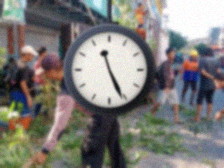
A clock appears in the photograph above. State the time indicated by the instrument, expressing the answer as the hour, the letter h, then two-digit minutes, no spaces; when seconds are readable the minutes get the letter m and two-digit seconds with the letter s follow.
11h26
